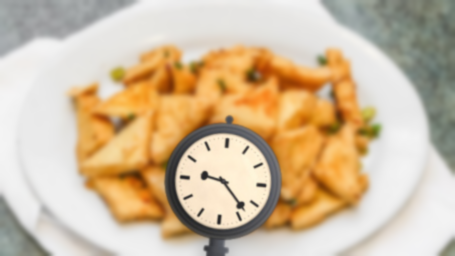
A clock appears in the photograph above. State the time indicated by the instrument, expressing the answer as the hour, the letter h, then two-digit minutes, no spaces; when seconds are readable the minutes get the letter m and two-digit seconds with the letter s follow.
9h23
